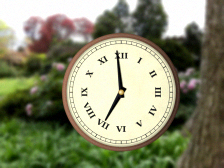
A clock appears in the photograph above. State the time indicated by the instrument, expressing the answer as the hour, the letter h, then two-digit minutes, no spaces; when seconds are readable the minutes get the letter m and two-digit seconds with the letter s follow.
6h59
